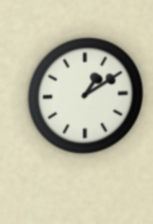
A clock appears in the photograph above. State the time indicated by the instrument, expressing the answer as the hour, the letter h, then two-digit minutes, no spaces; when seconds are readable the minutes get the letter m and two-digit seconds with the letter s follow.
1h10
